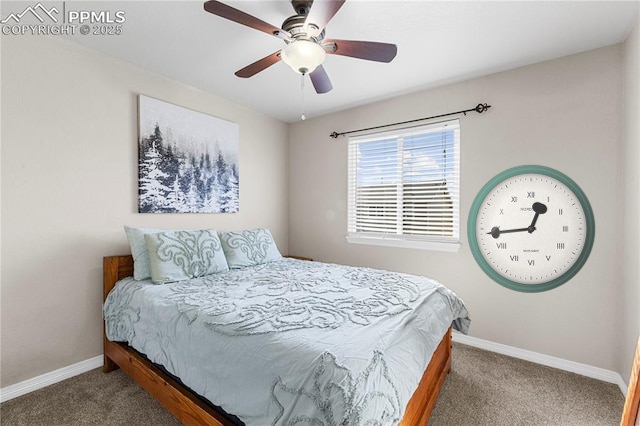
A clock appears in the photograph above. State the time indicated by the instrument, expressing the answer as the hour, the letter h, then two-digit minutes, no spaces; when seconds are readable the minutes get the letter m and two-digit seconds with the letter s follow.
12h44
